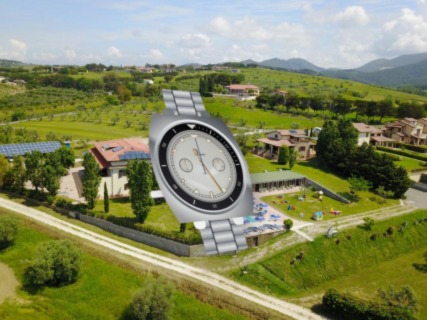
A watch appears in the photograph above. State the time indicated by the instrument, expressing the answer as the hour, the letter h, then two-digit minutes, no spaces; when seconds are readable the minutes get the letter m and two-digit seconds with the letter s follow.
11h26
